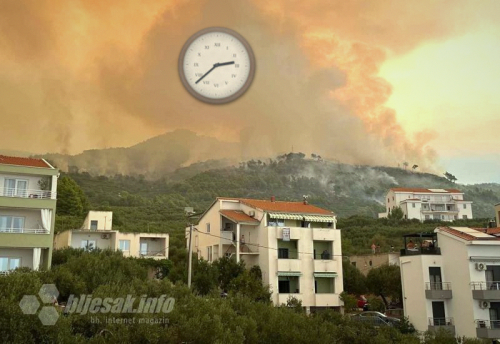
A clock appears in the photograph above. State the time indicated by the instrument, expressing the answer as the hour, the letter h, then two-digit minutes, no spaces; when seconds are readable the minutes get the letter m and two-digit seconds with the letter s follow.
2h38
